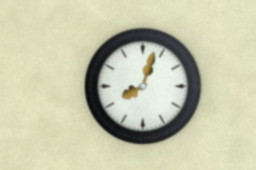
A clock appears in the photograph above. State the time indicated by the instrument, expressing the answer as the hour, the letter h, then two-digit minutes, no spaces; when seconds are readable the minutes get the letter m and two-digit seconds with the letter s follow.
8h03
